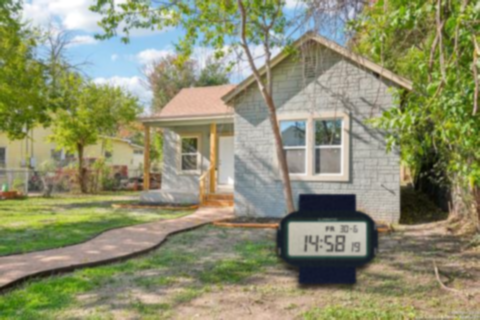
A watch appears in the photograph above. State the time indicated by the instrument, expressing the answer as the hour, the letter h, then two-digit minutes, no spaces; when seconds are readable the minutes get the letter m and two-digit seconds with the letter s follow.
14h58
